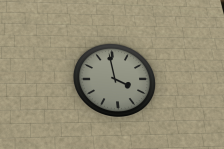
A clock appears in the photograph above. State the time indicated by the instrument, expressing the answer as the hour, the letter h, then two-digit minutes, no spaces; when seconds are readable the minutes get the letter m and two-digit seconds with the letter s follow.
3h59
